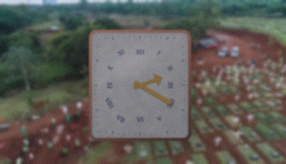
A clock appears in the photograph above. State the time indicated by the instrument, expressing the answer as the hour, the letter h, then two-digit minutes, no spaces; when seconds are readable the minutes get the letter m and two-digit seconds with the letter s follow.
2h20
